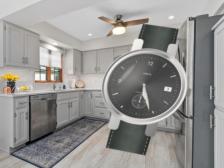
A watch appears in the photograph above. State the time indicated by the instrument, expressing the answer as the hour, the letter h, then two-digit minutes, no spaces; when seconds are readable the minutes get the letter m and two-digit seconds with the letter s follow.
5h26
